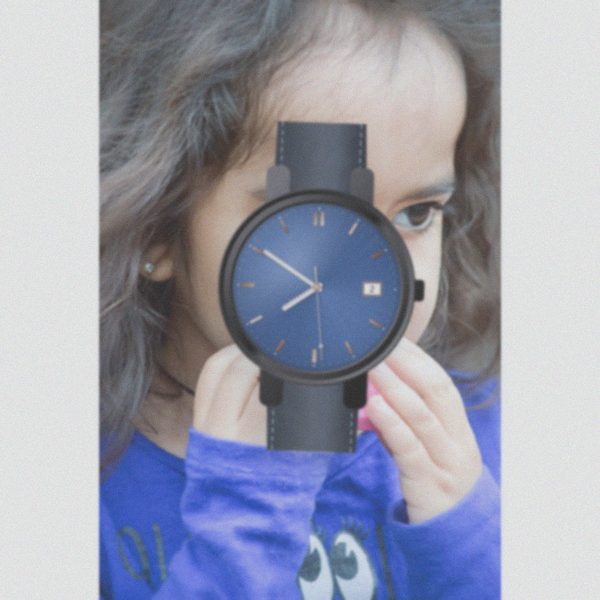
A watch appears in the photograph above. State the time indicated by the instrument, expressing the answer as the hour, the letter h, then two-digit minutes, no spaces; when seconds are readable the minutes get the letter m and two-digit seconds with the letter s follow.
7h50m29s
